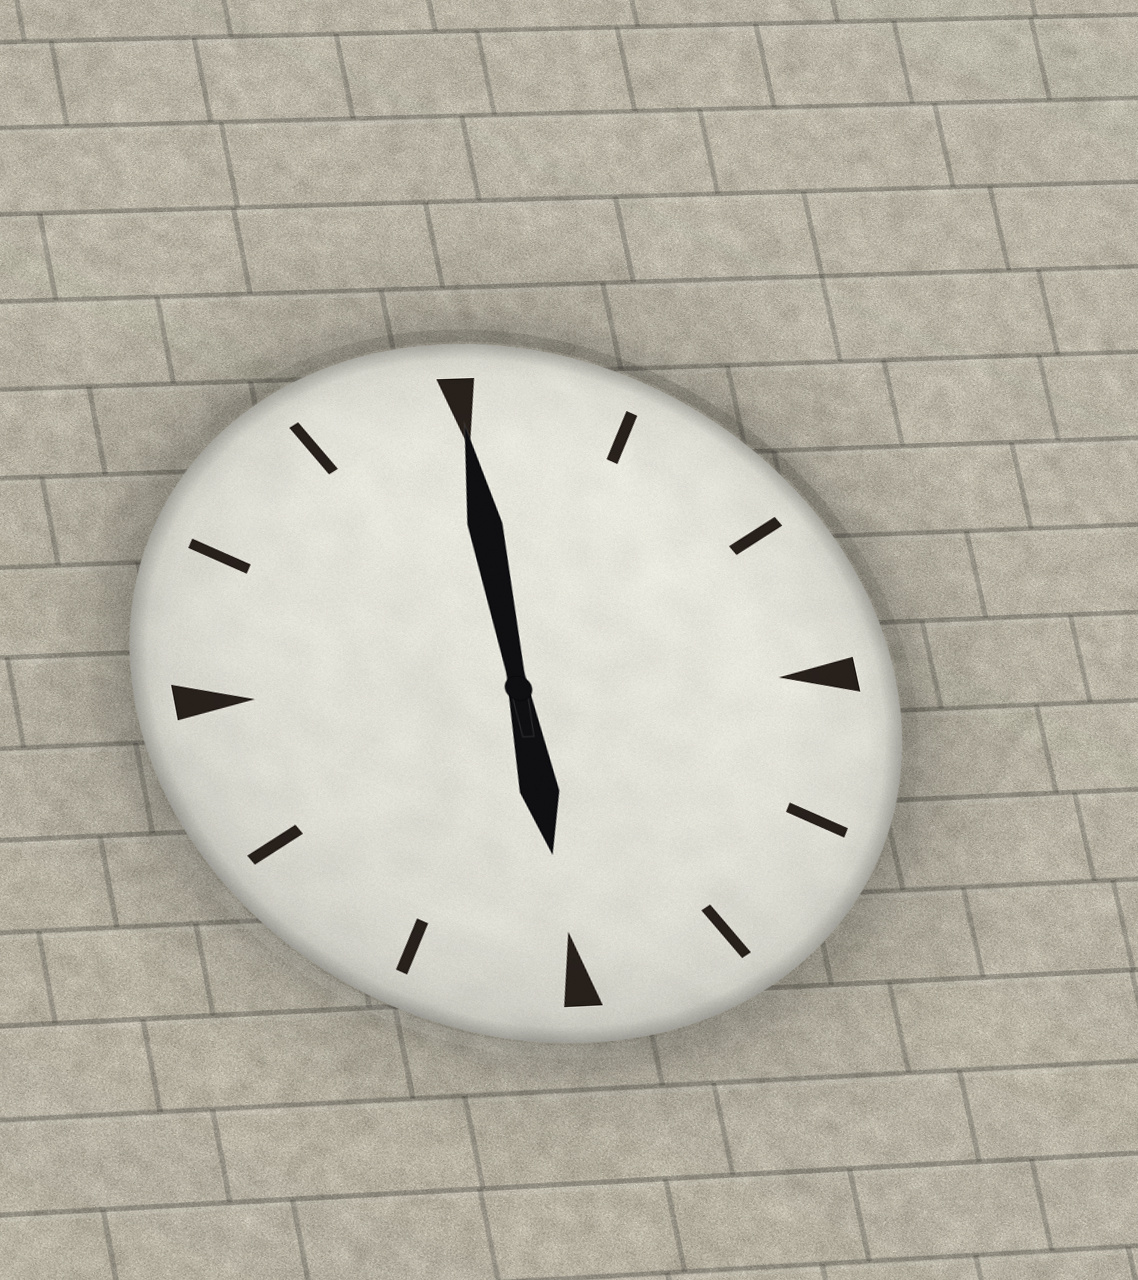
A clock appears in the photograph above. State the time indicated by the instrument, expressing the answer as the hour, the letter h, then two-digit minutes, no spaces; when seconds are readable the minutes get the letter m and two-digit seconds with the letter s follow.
6h00
